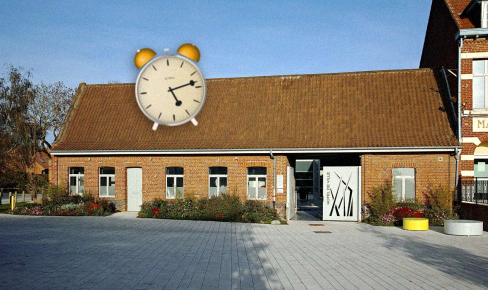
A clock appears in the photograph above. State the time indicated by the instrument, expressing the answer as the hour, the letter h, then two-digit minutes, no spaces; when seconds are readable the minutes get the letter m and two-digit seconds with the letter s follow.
5h13
